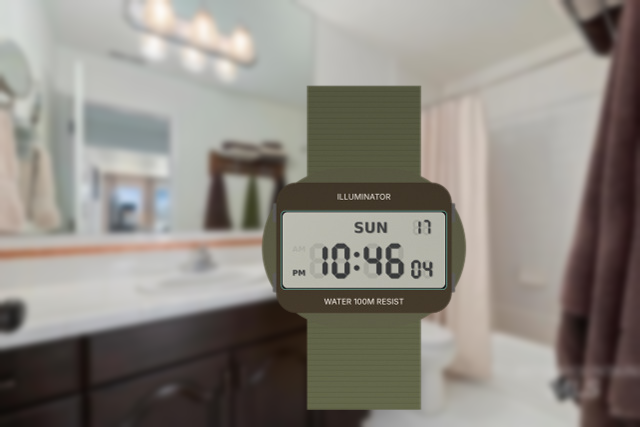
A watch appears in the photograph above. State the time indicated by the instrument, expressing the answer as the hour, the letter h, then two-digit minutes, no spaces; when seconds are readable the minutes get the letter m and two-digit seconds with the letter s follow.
10h46m04s
